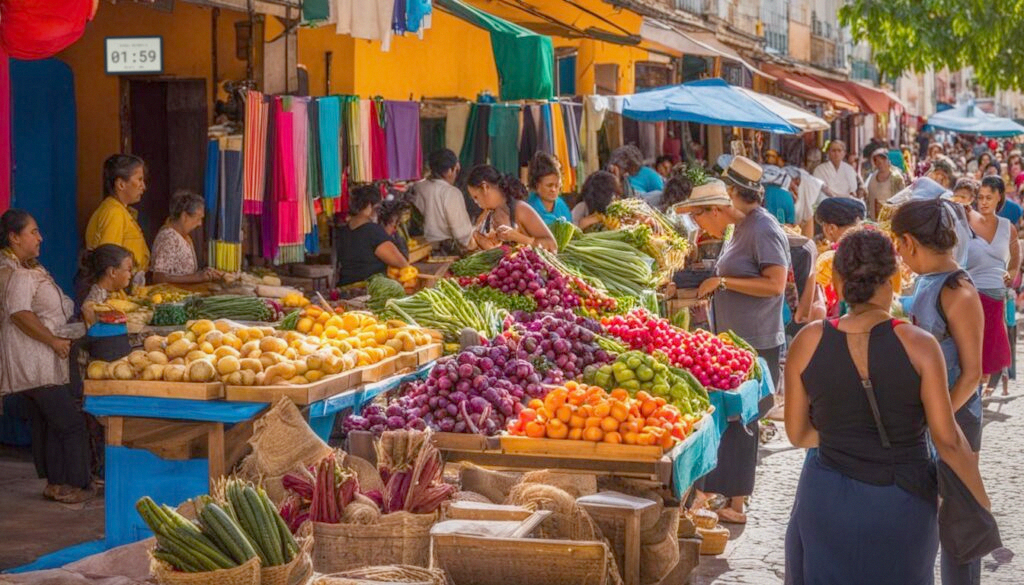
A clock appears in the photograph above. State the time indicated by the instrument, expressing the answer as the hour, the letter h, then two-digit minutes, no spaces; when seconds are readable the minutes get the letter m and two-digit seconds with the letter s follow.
1h59
